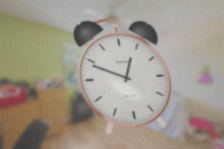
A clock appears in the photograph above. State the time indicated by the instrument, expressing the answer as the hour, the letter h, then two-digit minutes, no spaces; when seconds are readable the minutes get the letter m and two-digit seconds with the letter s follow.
12h49
